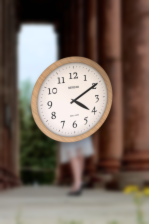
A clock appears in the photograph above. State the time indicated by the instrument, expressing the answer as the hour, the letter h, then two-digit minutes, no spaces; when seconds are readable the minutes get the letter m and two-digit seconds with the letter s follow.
4h10
